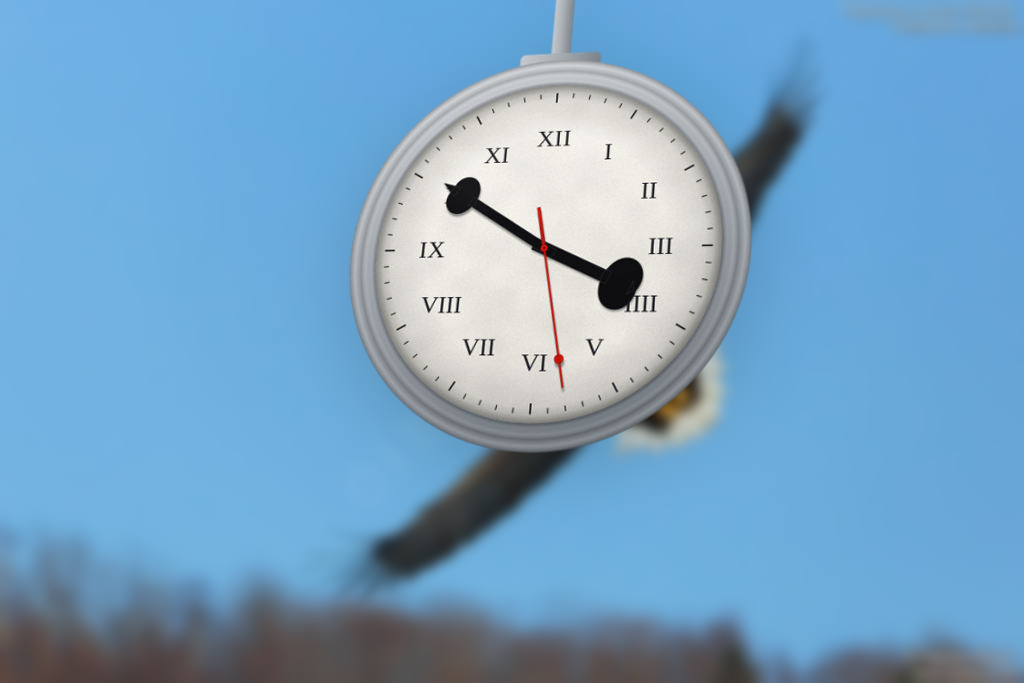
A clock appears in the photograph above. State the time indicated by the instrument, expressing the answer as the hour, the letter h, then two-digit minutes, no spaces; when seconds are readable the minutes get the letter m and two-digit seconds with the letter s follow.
3h50m28s
